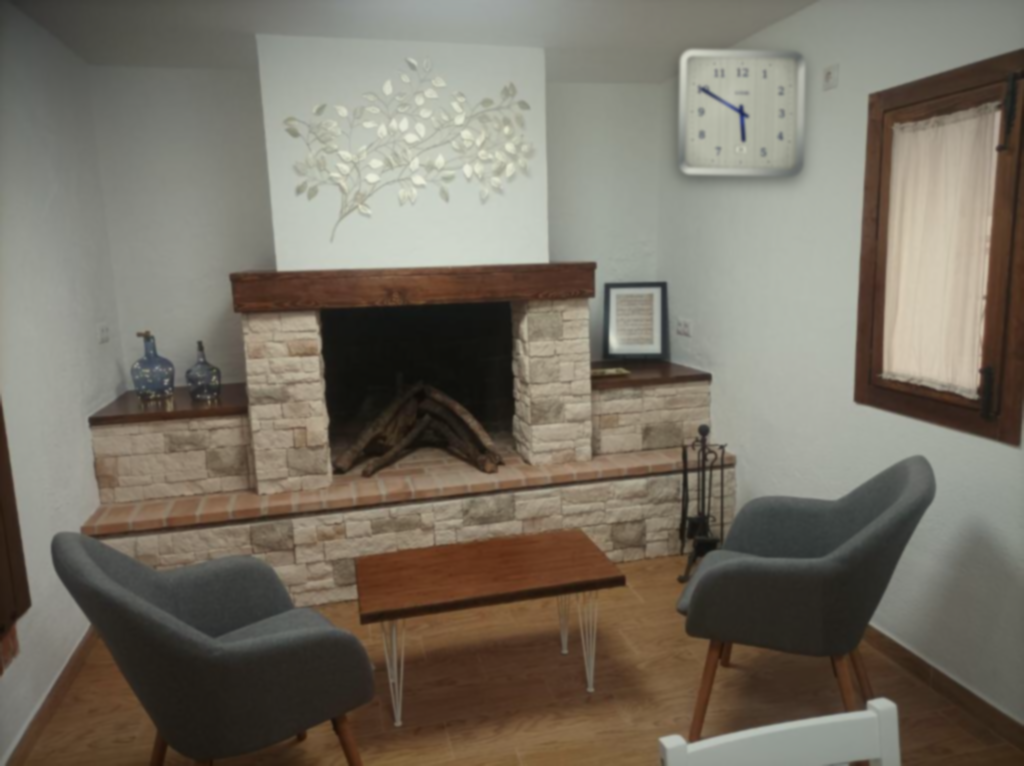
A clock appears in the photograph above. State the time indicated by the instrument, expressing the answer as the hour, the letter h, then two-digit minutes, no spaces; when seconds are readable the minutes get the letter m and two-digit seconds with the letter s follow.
5h50
